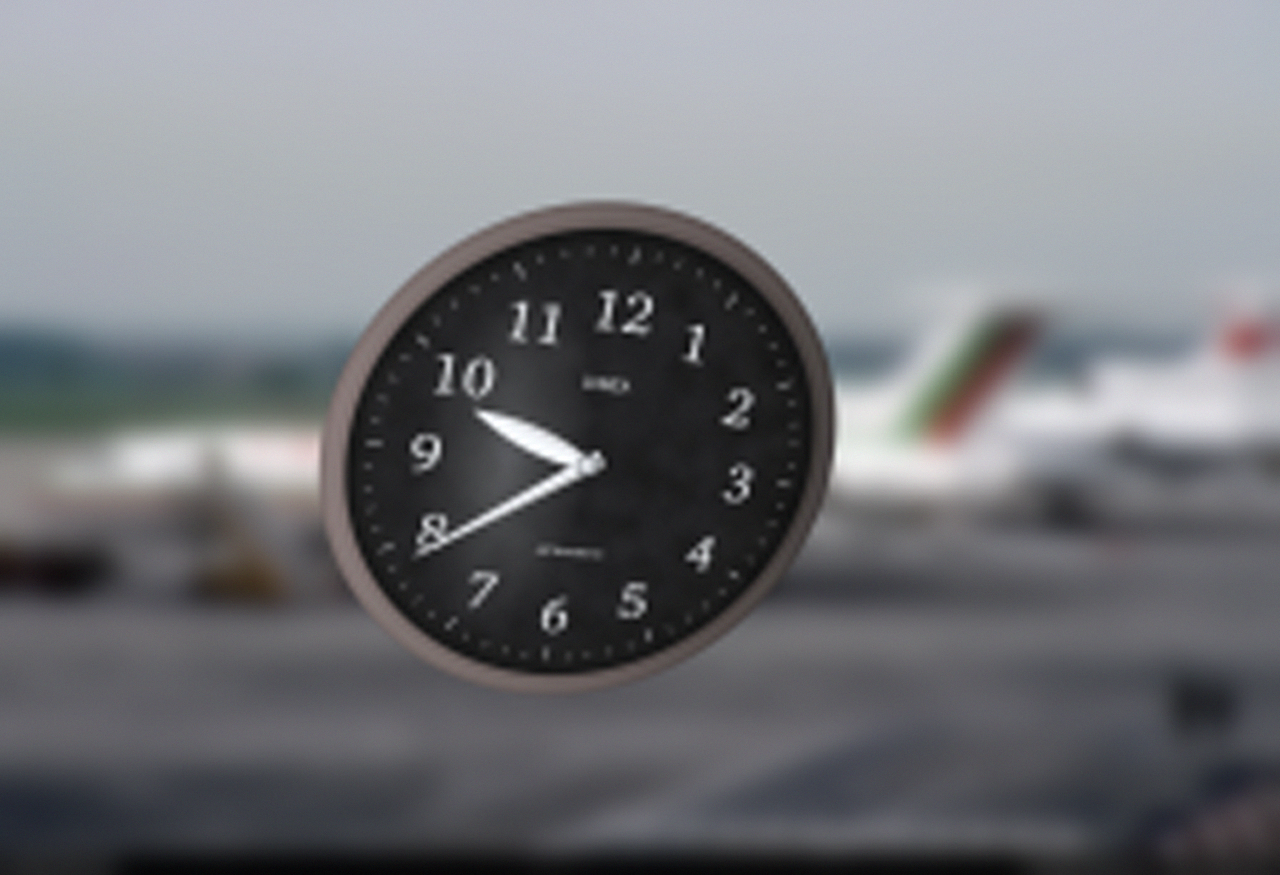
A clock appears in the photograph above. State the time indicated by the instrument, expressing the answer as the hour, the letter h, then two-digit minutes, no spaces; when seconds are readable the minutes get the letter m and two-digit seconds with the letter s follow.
9h39
